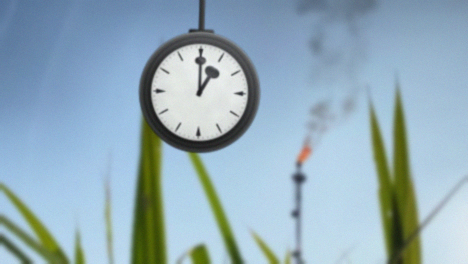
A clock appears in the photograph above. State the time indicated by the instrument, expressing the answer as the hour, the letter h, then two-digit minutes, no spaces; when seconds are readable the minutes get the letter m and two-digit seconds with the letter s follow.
1h00
